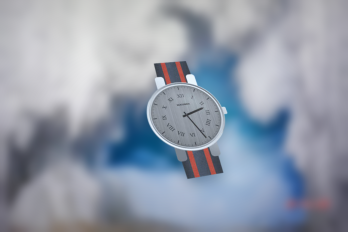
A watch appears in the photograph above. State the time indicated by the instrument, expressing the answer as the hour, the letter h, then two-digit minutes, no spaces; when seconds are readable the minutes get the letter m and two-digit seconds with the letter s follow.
2h26
